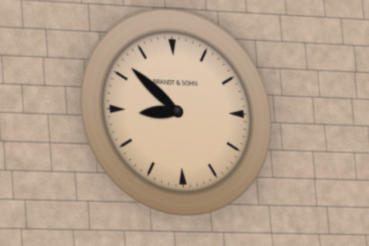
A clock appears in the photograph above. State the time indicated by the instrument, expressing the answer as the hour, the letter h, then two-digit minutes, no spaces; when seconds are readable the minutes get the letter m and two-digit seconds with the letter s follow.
8h52
